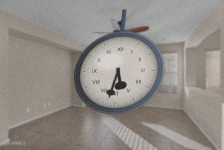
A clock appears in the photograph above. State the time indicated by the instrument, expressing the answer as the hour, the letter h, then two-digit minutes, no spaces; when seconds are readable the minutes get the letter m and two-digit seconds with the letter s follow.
5h32
